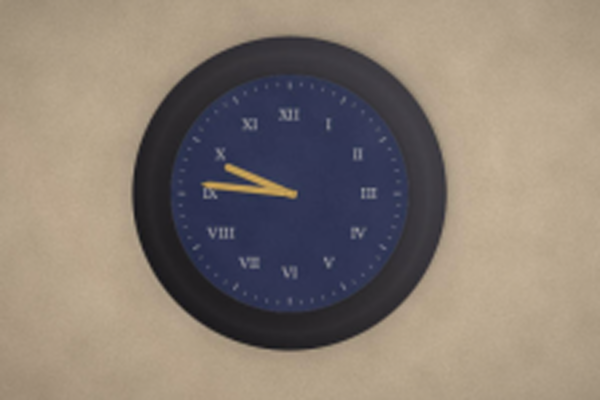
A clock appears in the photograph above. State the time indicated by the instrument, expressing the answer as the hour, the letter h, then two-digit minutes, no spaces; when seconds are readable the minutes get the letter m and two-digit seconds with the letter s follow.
9h46
